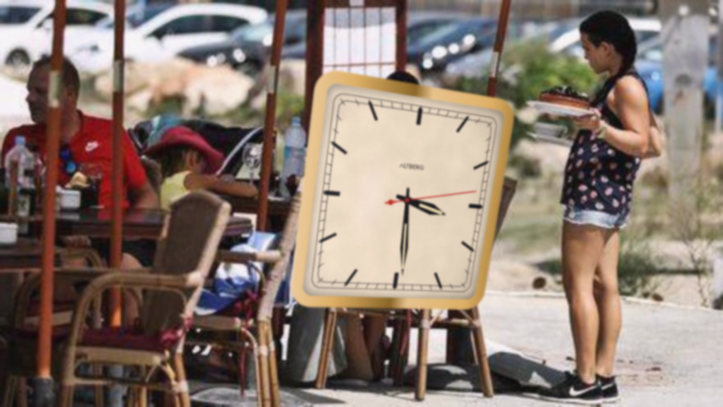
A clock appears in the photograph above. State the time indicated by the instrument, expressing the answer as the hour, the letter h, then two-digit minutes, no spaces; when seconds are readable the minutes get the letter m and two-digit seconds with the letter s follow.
3h29m13s
